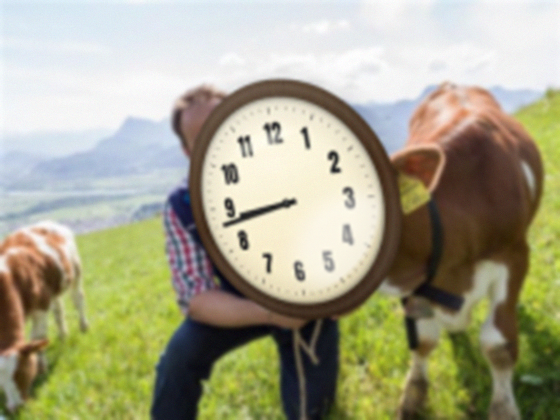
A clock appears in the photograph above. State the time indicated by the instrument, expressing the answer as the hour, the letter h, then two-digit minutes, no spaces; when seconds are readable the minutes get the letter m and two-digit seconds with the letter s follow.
8h43
